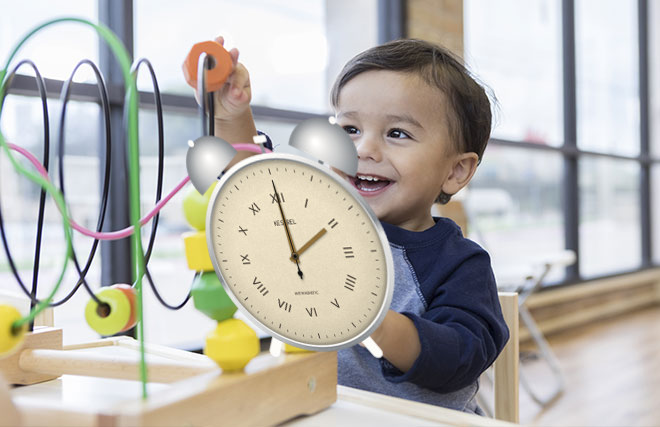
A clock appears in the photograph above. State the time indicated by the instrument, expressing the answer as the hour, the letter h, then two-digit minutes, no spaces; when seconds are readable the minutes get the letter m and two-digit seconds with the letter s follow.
2h00m00s
